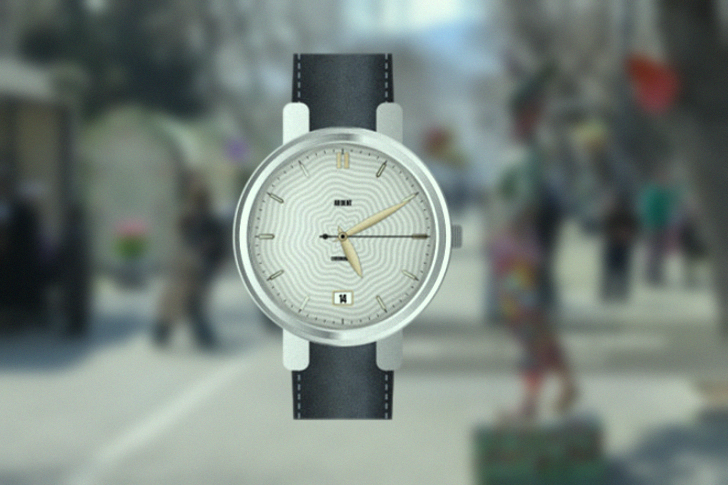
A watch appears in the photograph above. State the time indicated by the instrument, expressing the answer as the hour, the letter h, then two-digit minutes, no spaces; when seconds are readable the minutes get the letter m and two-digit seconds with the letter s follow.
5h10m15s
